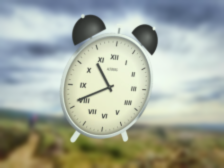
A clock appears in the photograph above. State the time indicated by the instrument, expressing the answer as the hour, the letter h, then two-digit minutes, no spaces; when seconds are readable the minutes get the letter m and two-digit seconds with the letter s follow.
10h41
